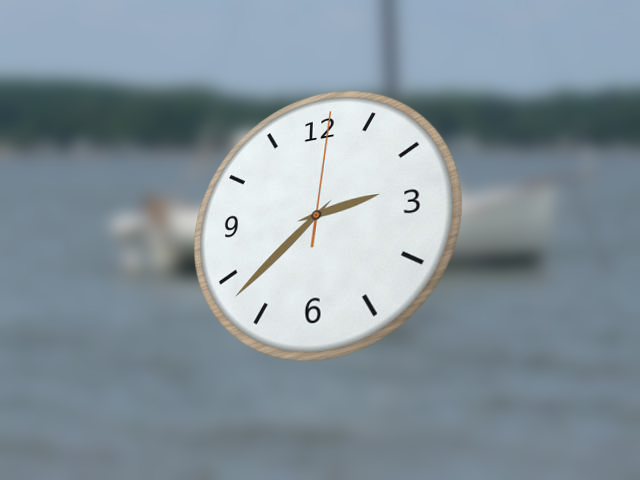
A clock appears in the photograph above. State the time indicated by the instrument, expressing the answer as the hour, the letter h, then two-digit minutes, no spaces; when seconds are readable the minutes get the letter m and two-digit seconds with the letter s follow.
2h38m01s
